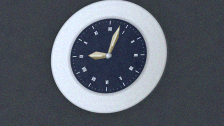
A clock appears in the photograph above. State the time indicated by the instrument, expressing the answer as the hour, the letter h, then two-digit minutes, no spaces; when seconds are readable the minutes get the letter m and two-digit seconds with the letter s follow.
9h03
